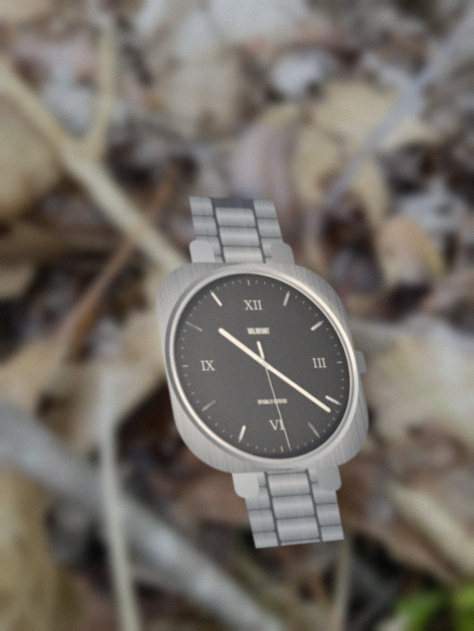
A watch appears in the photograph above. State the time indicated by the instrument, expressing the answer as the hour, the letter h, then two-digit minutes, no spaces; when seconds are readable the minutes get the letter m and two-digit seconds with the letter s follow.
10h21m29s
